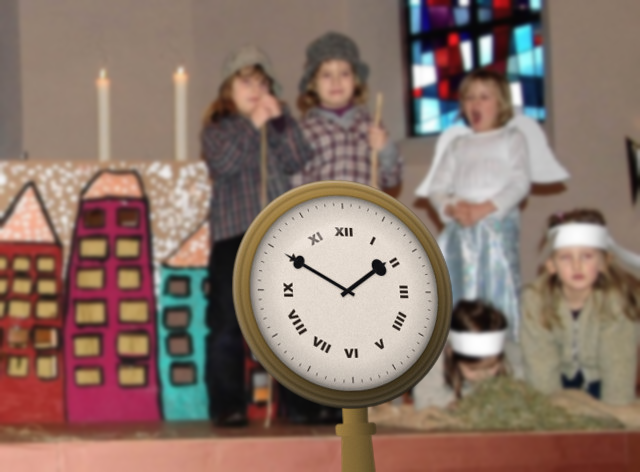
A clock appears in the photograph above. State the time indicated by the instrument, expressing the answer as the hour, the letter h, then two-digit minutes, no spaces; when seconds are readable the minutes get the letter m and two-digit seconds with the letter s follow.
1h50
